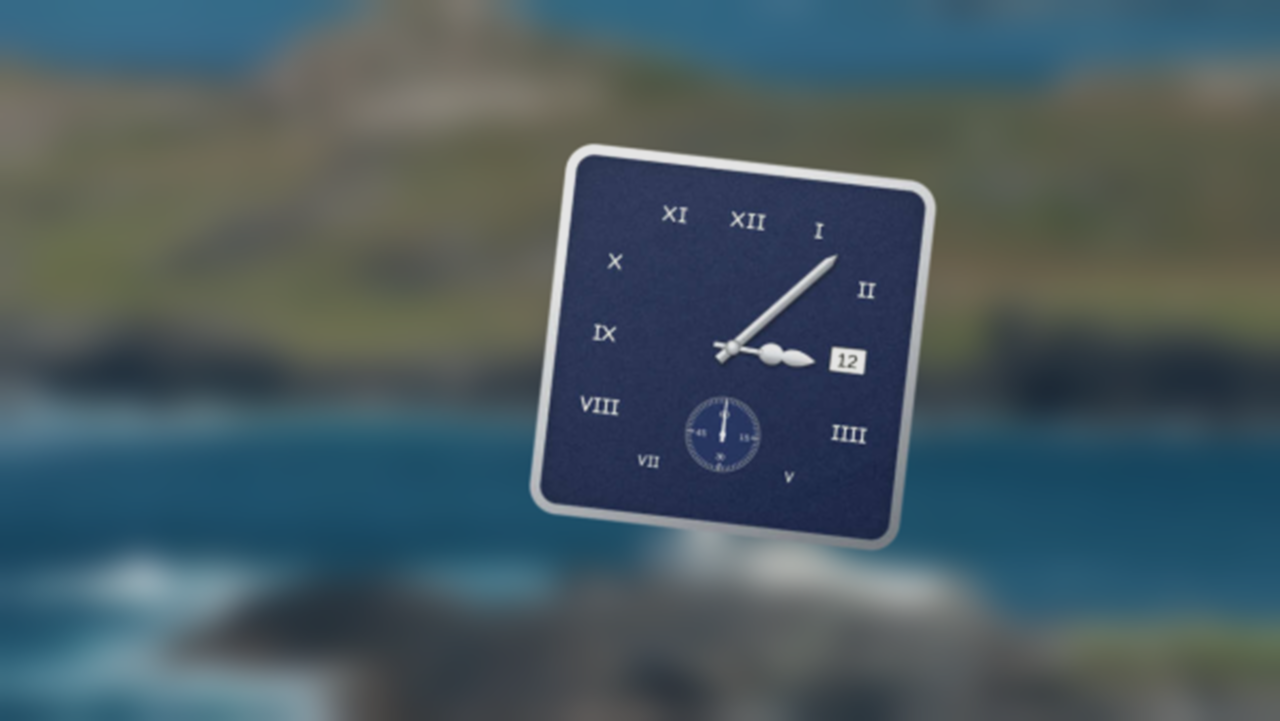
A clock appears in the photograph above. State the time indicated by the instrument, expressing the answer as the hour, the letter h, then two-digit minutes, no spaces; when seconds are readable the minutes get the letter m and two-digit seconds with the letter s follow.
3h07
